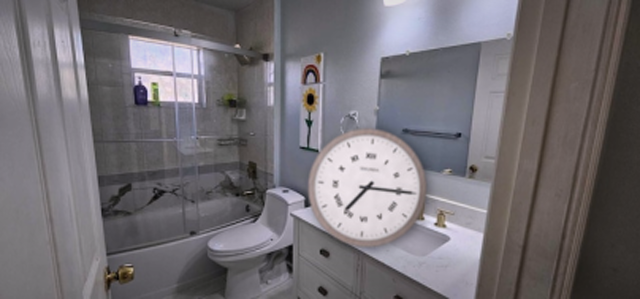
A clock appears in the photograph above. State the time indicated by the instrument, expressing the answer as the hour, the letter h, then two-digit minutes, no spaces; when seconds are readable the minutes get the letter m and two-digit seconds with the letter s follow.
7h15
